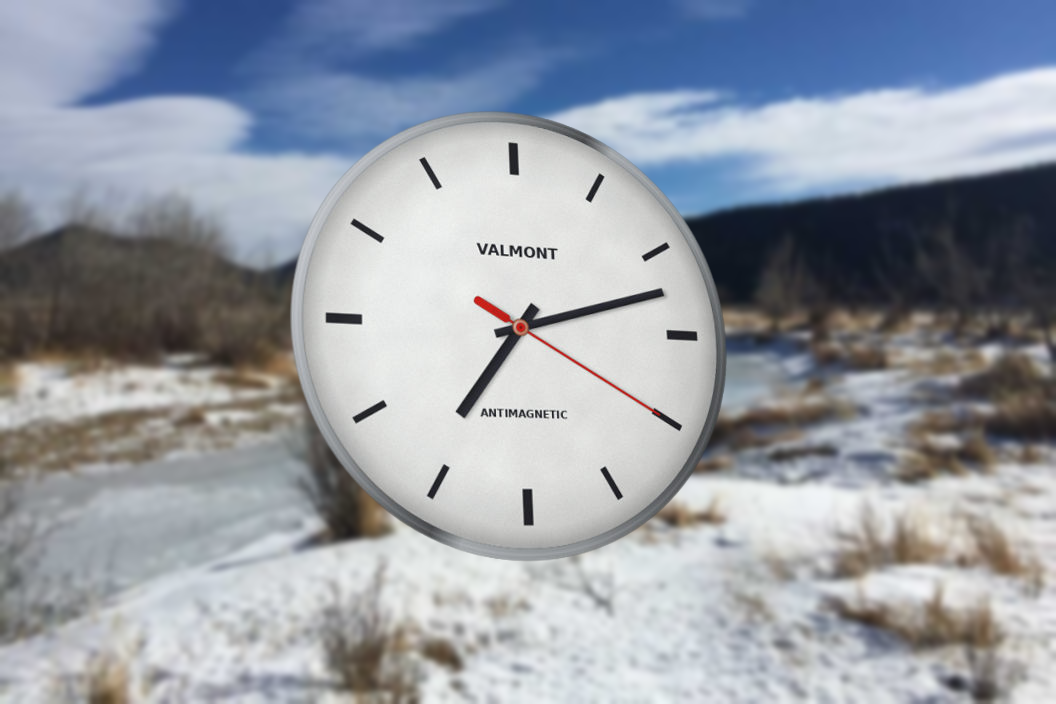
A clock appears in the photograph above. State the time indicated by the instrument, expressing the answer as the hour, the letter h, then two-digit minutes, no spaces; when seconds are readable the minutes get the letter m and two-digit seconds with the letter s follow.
7h12m20s
